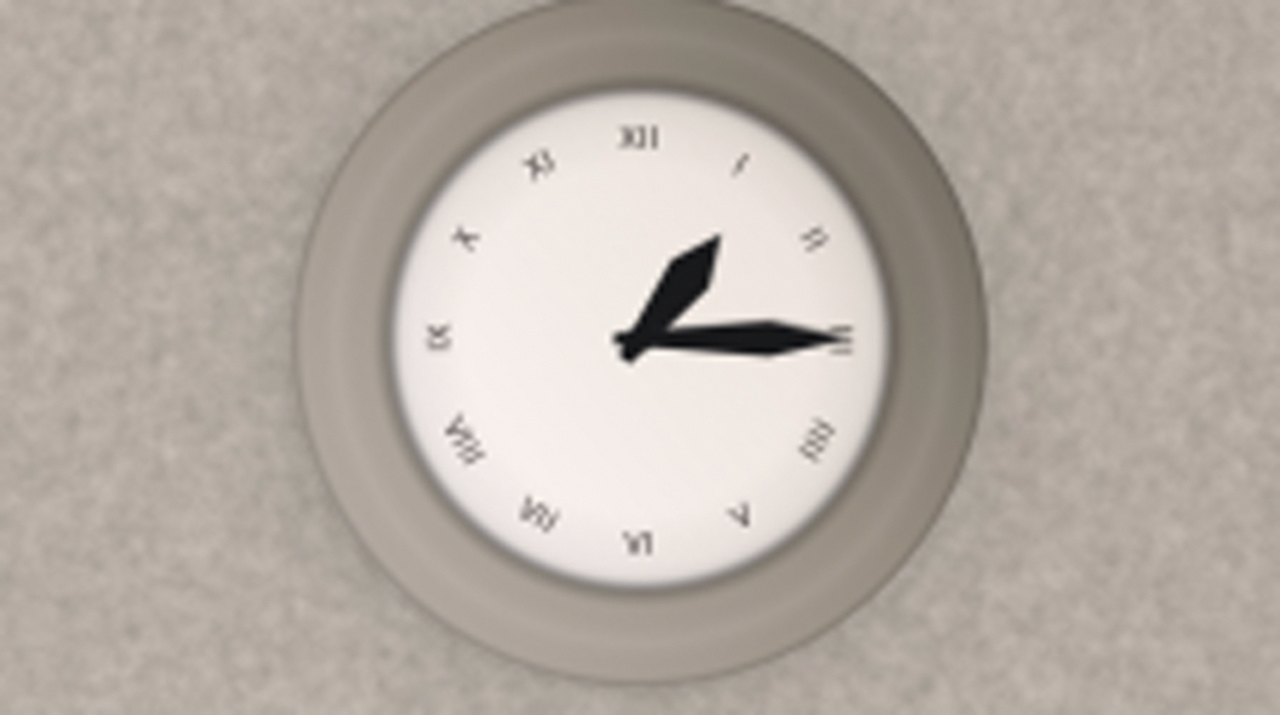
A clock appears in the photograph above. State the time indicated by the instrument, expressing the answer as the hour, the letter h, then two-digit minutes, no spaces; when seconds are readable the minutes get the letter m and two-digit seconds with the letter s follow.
1h15
